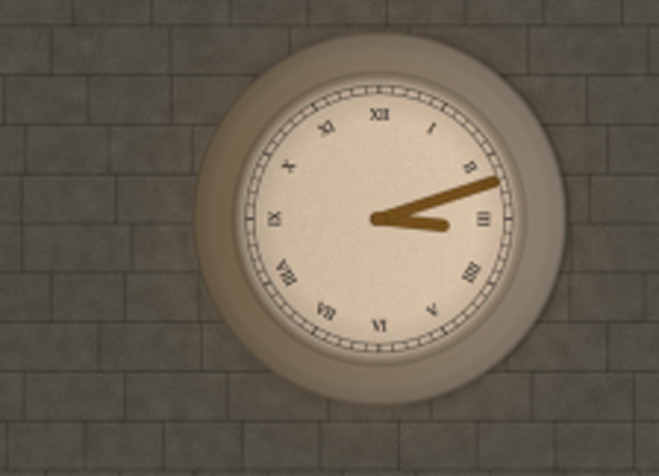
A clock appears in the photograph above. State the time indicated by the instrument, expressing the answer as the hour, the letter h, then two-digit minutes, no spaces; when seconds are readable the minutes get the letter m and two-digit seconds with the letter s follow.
3h12
